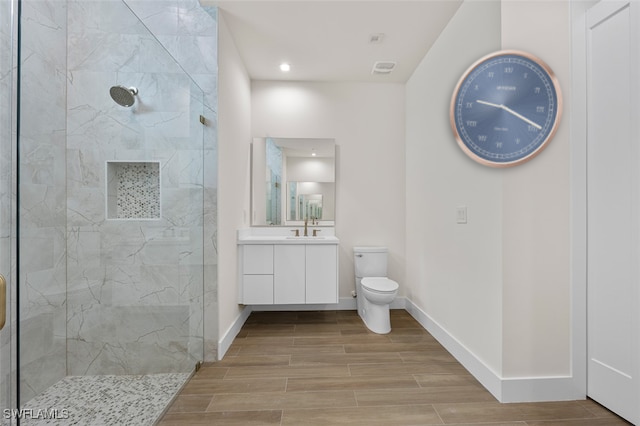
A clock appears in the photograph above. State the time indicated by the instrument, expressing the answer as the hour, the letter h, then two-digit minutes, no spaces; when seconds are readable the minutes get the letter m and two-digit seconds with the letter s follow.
9h19
